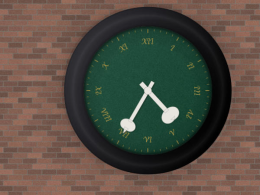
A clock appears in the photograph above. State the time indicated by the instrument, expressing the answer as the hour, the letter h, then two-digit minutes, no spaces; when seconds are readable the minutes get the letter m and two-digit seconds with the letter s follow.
4h35
